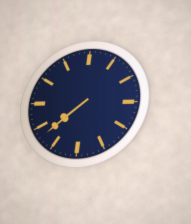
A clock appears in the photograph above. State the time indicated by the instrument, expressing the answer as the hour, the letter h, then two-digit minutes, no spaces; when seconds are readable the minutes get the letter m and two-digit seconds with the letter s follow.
7h38
